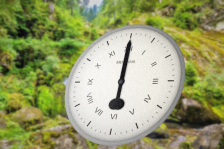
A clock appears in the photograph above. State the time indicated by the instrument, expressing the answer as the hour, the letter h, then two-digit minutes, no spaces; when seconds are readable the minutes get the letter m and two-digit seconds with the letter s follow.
6h00
